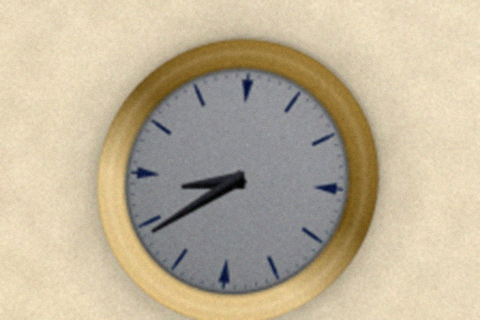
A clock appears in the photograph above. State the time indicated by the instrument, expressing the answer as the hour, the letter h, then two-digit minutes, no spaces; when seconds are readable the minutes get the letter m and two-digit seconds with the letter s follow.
8h39
